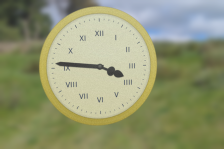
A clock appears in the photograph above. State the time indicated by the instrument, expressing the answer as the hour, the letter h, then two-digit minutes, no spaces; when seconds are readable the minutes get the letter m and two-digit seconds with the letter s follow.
3h46
